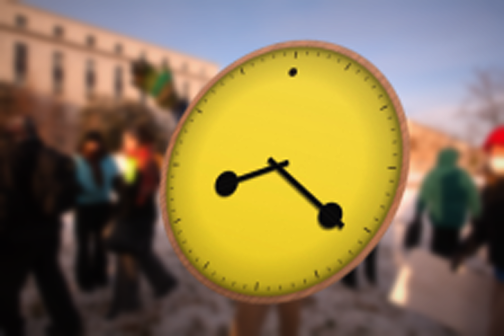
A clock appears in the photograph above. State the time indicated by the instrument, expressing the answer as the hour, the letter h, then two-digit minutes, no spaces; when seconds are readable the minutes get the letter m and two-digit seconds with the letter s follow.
8h21
